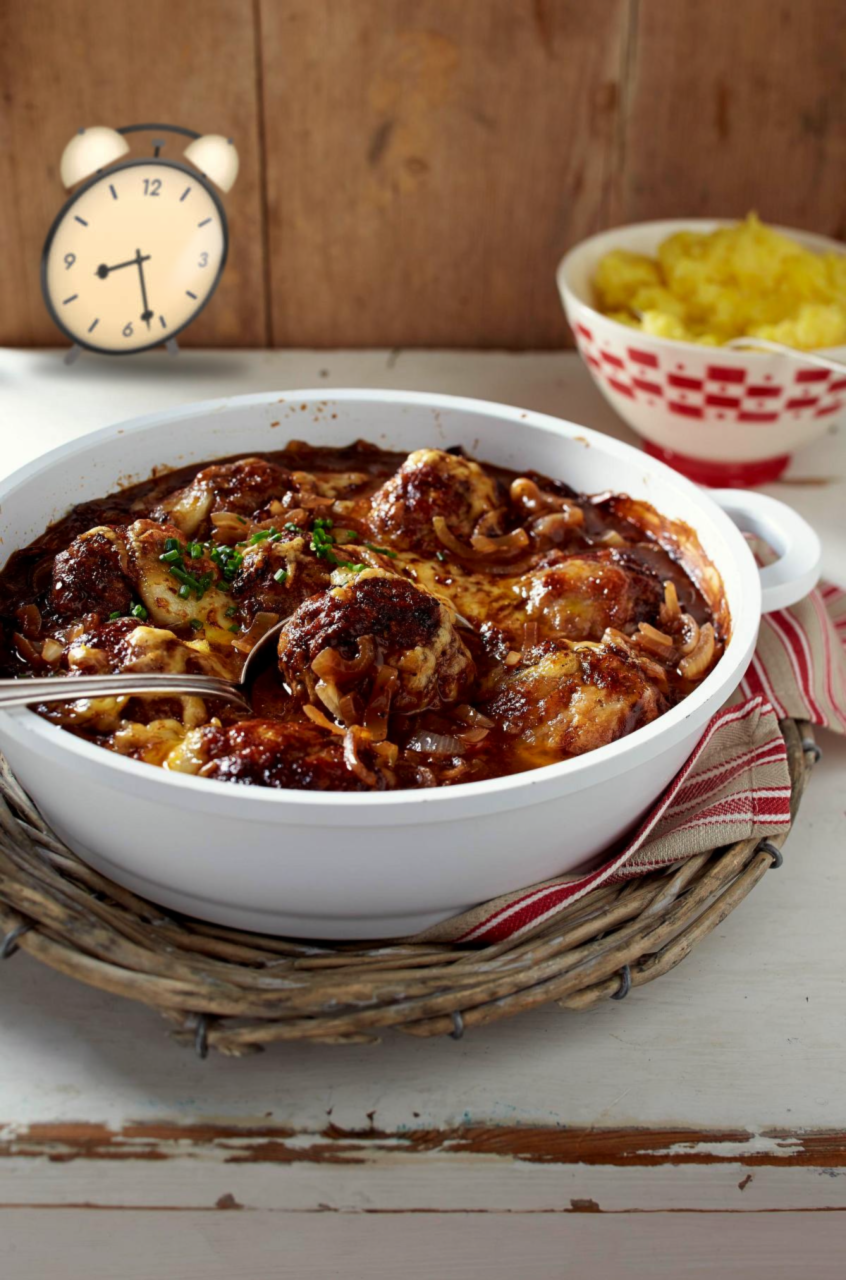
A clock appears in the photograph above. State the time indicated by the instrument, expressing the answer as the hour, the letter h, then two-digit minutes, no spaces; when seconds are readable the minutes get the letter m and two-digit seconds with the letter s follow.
8h27
